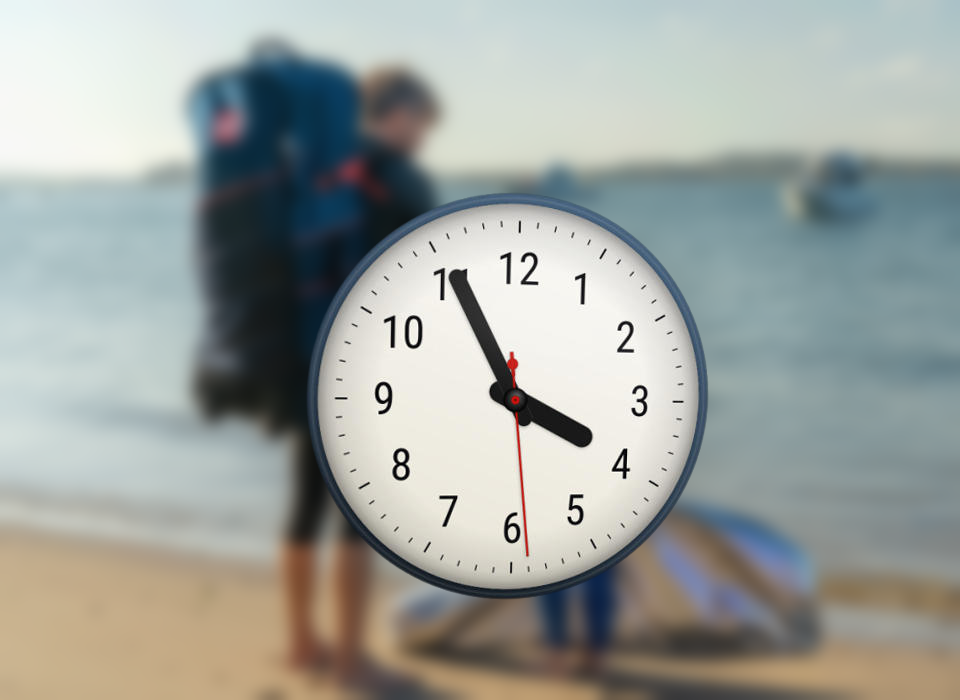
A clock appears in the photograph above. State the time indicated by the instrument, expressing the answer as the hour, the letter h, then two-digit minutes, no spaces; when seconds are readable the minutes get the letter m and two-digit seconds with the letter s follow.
3h55m29s
